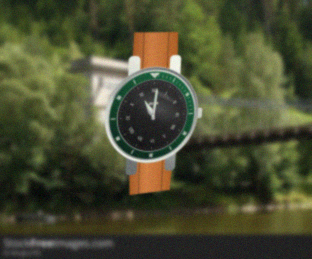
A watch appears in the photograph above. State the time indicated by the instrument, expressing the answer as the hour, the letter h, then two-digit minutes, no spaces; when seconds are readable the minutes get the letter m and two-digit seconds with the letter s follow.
11h01
